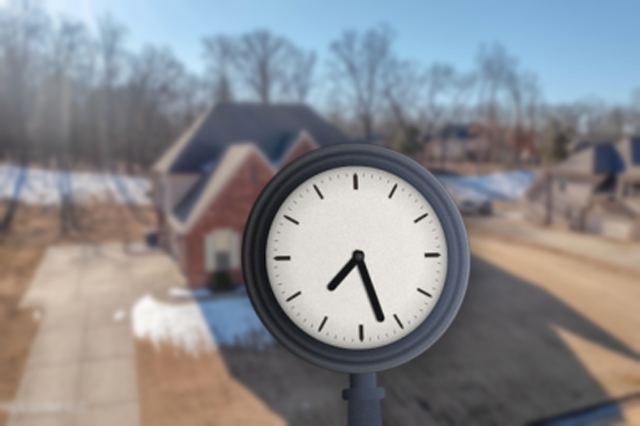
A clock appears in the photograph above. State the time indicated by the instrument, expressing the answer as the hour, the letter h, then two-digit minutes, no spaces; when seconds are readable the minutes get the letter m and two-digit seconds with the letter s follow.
7h27
